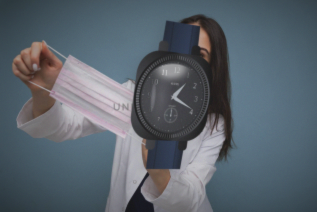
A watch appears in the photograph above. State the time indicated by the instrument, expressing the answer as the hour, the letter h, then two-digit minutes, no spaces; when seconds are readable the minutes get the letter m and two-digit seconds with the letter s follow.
1h19
